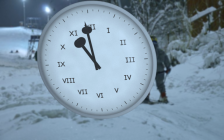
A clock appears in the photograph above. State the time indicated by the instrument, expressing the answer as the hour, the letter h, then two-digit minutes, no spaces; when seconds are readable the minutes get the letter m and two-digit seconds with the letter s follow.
10h59
